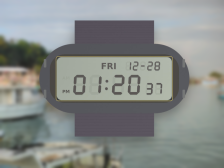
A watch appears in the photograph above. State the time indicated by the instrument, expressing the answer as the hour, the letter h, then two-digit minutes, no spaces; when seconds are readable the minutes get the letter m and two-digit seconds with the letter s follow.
1h20m37s
